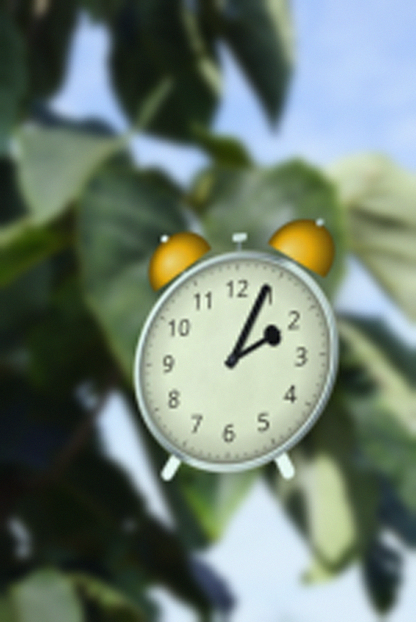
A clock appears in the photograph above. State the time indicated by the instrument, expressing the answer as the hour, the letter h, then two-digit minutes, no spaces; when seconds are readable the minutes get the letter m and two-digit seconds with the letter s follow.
2h04
